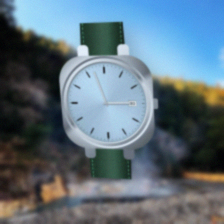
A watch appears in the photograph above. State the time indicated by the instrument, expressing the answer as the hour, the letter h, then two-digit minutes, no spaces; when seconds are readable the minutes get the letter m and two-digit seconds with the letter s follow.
2h57
